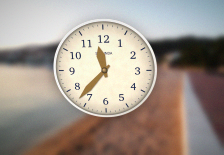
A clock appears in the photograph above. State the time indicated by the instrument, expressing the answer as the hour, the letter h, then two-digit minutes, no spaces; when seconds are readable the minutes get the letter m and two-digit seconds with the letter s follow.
11h37
